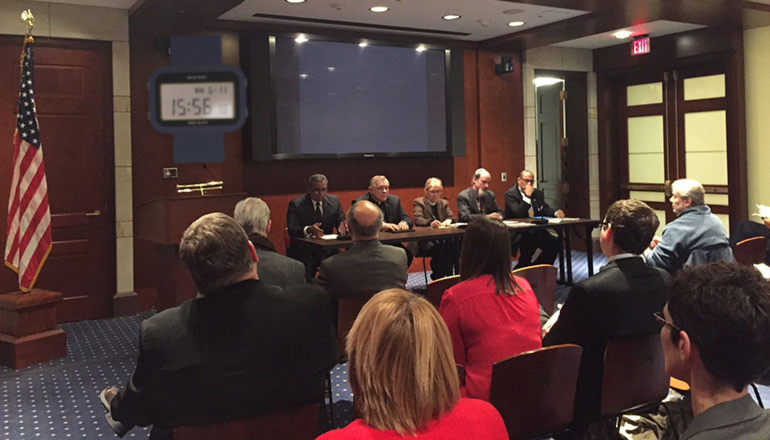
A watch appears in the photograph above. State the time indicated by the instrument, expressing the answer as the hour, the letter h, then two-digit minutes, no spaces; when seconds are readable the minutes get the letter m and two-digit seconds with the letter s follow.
15h56
